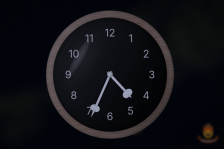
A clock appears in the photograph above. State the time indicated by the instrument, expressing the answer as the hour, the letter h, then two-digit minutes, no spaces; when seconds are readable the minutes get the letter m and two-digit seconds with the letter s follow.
4h34
